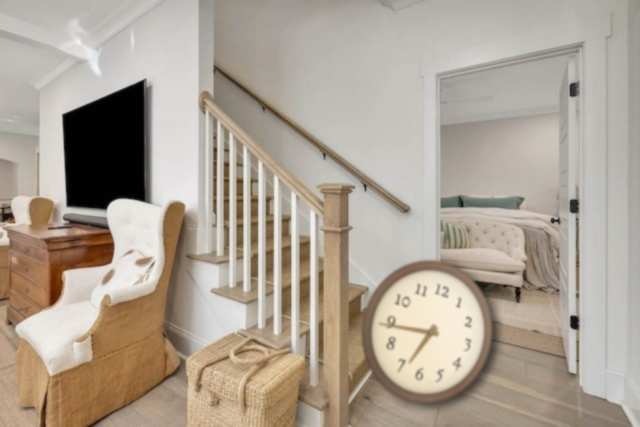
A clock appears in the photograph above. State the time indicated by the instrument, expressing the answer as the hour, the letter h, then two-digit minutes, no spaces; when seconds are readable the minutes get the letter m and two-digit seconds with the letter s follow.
6h44
